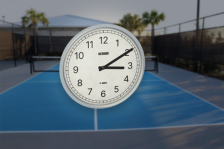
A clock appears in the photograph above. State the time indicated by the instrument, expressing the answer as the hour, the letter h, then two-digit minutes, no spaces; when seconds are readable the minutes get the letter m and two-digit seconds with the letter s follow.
3h10
